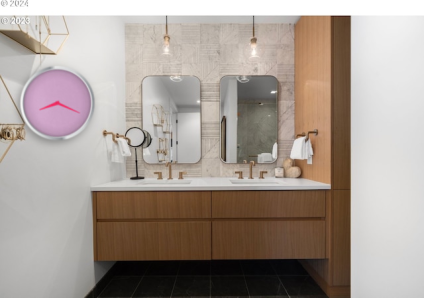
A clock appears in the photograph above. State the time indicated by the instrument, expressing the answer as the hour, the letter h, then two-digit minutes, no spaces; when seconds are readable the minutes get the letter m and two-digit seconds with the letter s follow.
8h19
